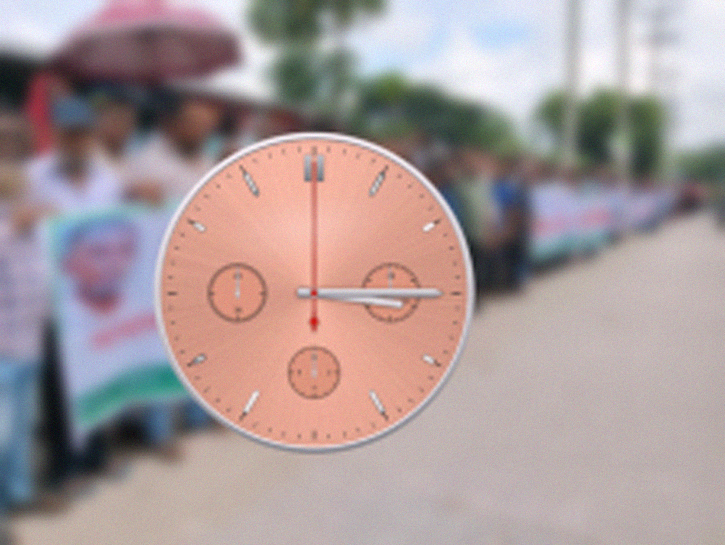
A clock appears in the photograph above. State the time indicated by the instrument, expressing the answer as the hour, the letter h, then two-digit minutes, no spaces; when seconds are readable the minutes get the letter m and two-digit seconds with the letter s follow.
3h15
